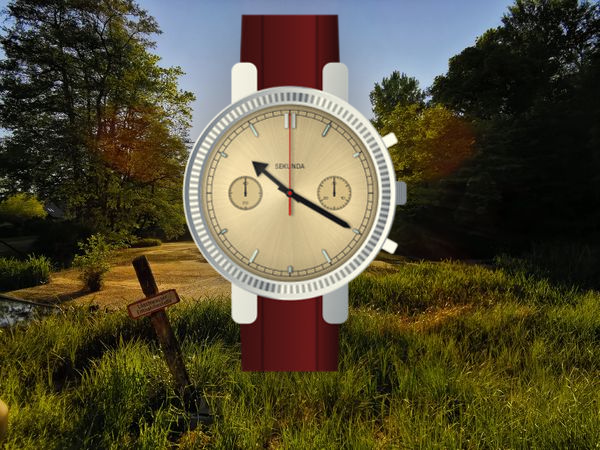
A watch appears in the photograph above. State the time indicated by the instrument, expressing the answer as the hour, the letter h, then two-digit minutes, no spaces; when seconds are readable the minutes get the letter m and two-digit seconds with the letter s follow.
10h20
